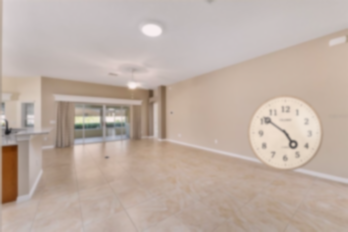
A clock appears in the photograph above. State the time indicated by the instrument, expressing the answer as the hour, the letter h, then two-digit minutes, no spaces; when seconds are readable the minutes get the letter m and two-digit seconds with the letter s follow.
4h51
